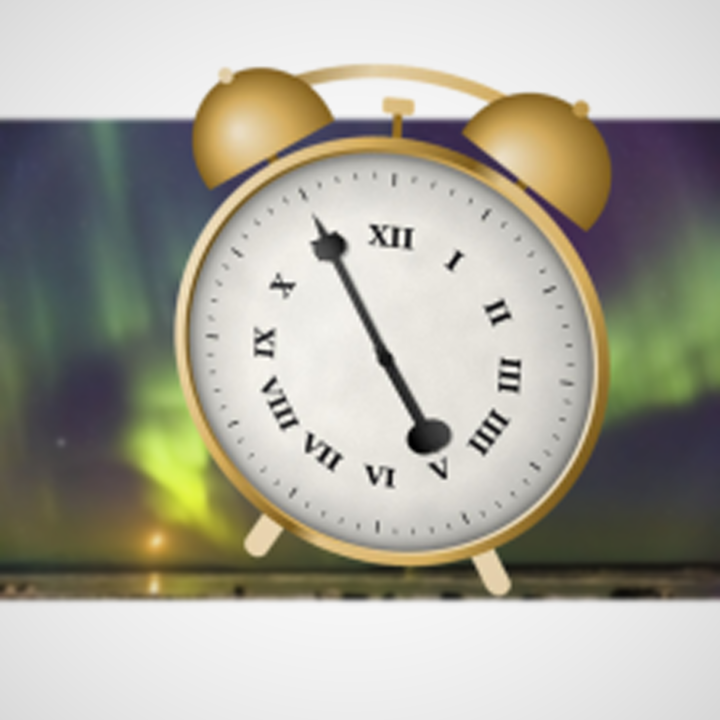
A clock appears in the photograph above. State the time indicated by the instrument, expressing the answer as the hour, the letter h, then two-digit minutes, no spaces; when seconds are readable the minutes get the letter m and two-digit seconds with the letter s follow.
4h55
